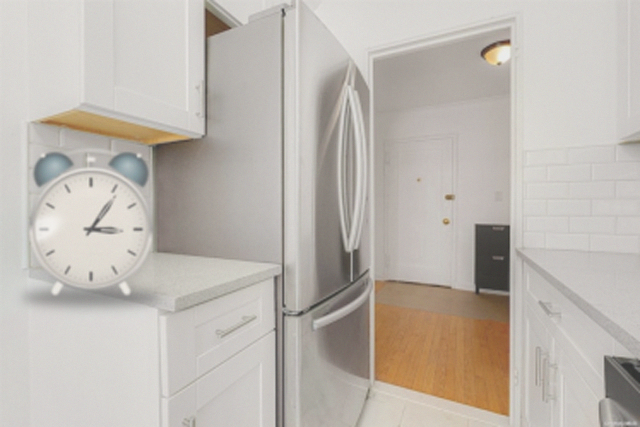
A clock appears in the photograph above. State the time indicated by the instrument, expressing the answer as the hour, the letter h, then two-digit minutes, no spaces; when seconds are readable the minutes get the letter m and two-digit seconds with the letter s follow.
3h06
